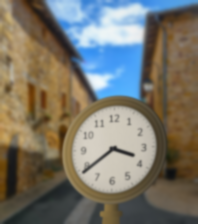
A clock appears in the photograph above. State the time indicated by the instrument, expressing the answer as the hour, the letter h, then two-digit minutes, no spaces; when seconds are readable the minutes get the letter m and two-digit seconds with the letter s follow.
3h39
